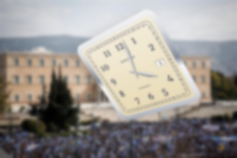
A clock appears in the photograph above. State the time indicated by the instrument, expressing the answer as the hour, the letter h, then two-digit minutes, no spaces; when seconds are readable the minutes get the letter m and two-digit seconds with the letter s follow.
4h02
